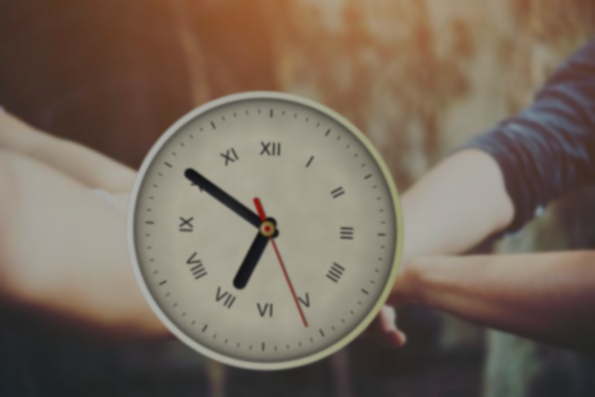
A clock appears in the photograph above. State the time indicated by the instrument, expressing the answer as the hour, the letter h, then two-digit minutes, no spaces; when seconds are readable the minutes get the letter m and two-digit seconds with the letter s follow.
6h50m26s
